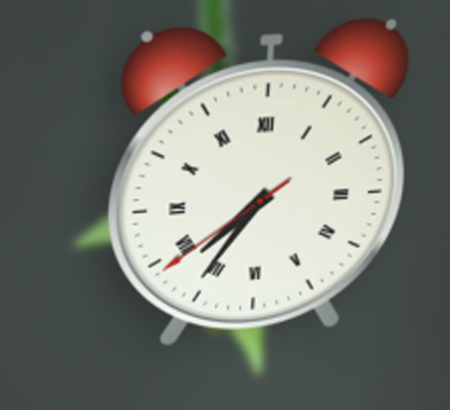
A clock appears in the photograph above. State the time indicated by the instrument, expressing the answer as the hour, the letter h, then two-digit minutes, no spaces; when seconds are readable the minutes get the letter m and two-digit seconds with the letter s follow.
7h35m39s
